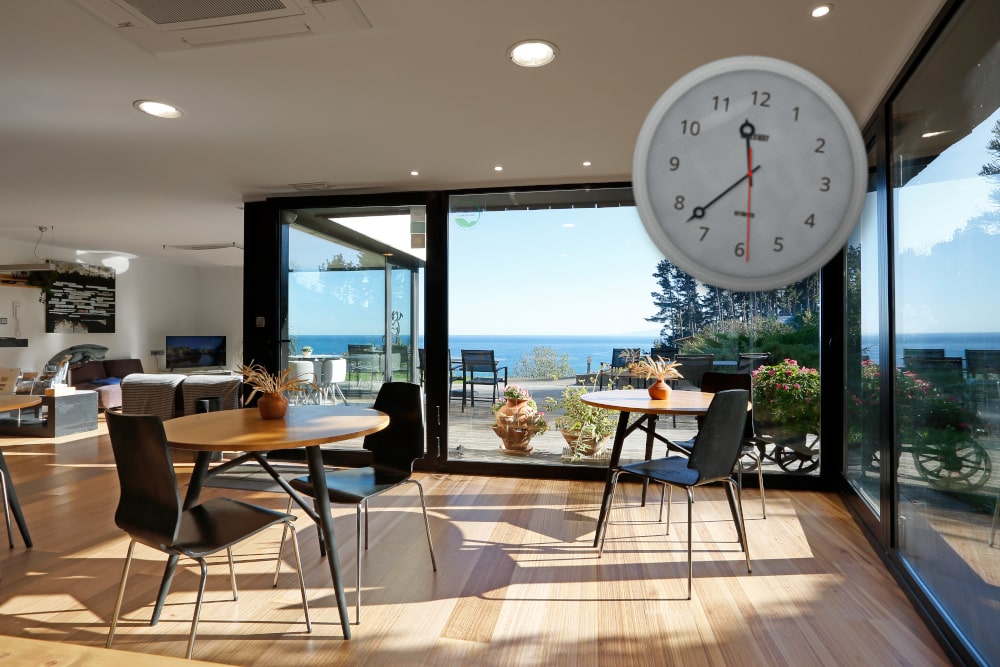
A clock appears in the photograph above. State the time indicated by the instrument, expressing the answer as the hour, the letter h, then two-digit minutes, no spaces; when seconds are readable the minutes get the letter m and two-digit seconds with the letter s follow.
11h37m29s
